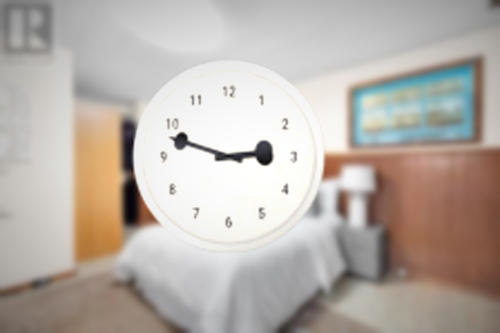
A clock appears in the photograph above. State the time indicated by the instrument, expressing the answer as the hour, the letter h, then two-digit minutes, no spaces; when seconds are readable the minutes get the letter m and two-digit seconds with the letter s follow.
2h48
